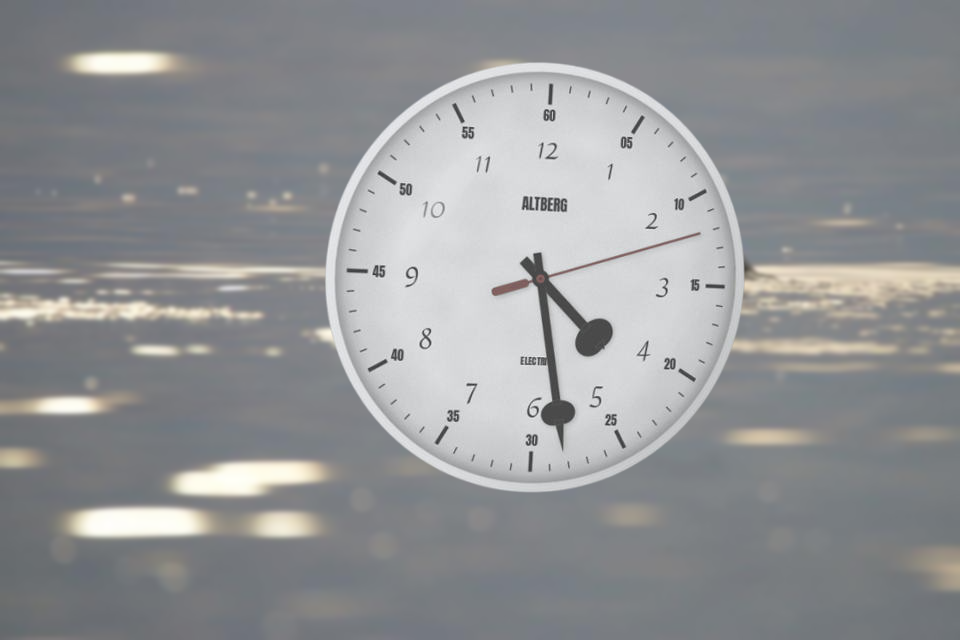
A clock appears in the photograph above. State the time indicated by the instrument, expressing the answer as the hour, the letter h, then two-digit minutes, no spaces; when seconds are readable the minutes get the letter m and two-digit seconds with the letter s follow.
4h28m12s
